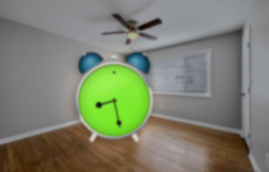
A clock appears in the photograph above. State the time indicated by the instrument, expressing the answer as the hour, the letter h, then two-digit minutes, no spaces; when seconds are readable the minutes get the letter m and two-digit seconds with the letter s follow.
8h28
